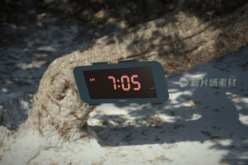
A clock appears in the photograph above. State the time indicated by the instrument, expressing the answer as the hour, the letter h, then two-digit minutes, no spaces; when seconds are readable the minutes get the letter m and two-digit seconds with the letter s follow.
7h05
